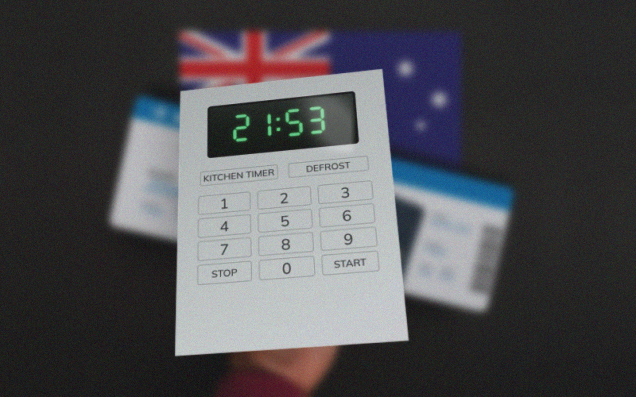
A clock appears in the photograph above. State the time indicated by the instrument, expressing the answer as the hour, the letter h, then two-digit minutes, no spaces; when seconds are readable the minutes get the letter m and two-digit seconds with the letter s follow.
21h53
